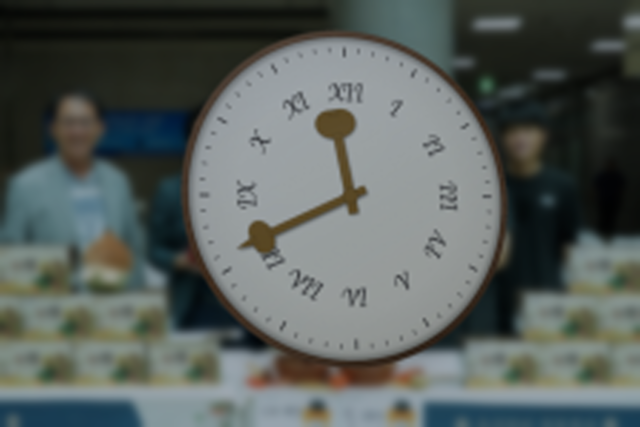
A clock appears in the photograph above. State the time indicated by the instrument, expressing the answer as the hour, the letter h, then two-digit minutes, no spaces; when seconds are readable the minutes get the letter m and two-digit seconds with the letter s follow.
11h41
